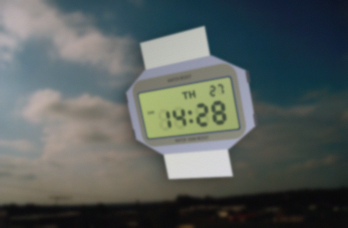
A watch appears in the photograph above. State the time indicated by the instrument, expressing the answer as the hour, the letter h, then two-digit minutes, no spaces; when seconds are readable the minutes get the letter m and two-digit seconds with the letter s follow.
14h28
